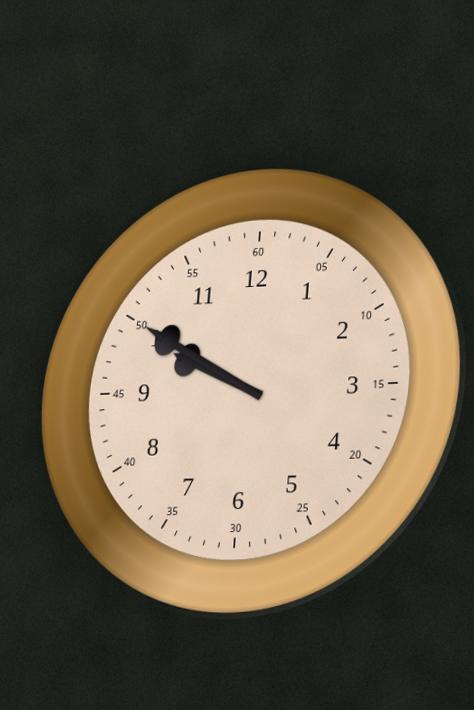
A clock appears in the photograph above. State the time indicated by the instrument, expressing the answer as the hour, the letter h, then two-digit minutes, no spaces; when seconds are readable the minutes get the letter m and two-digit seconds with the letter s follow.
9h50
